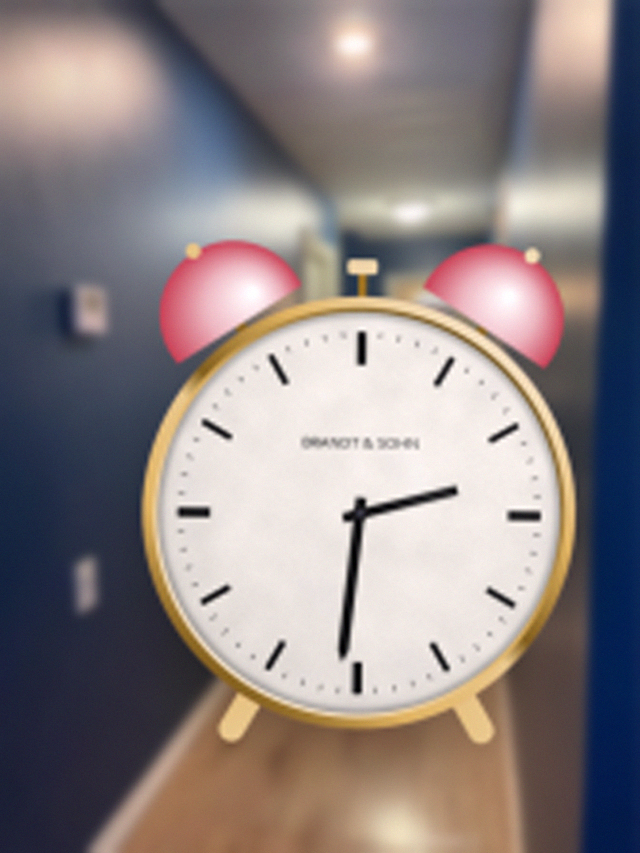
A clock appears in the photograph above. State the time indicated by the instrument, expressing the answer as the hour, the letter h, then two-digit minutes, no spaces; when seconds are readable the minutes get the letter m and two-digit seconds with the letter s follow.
2h31
